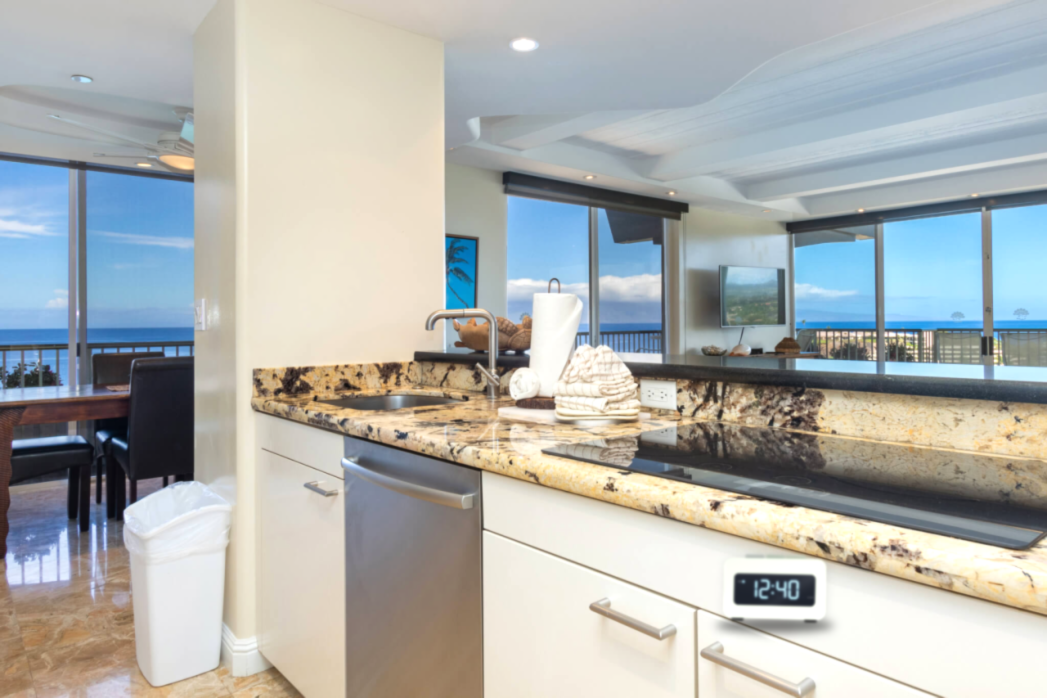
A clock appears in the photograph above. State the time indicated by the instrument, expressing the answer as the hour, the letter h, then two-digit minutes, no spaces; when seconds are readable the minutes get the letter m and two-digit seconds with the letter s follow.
12h40
